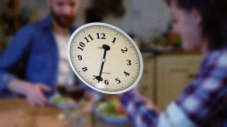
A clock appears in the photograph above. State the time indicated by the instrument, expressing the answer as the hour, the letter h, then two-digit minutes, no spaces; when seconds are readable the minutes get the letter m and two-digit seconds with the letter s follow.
12h33
